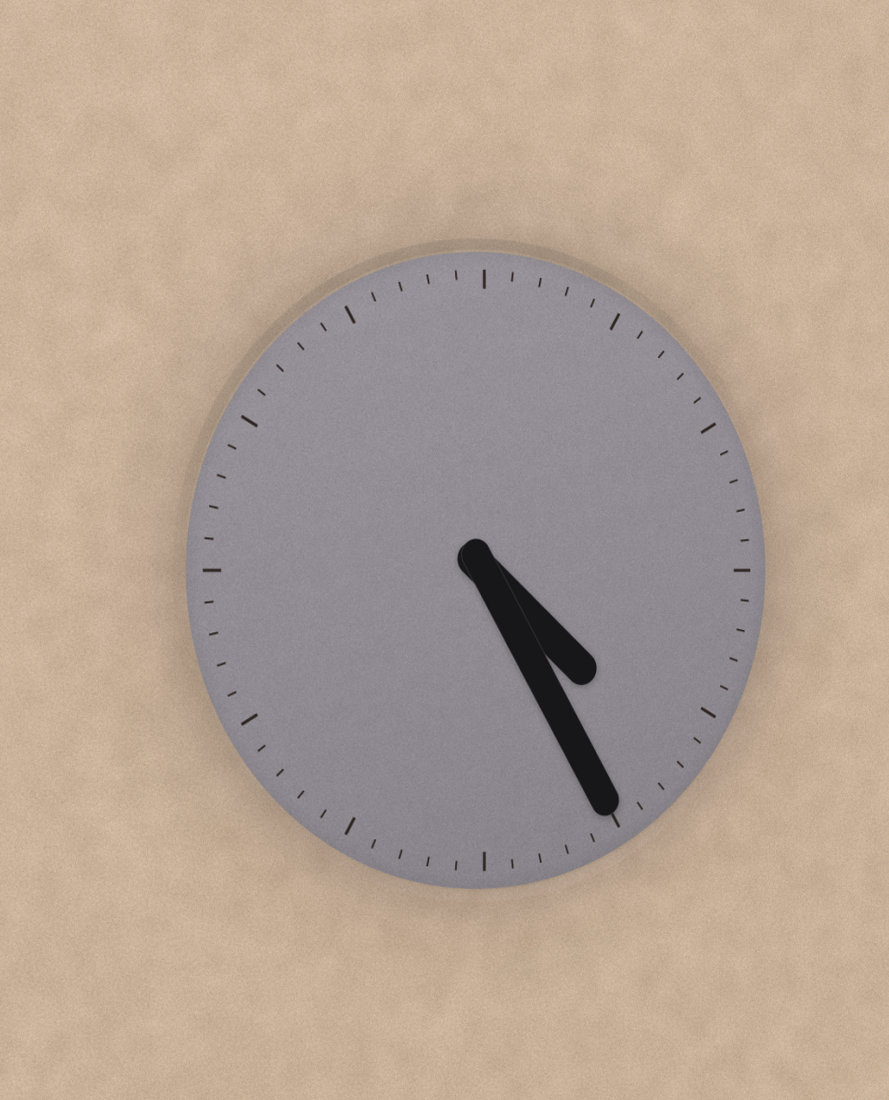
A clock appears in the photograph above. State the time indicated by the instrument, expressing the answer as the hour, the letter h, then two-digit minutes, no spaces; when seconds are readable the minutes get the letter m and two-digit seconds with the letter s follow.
4h25
